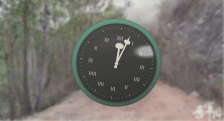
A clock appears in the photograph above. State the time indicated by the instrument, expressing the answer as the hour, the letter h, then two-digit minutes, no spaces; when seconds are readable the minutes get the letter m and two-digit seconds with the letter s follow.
12h03
